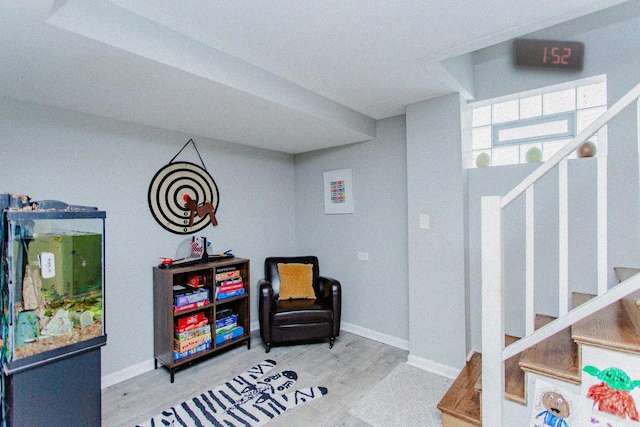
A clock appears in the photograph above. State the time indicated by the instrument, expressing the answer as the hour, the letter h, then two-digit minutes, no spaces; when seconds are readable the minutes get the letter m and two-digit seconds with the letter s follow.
1h52
